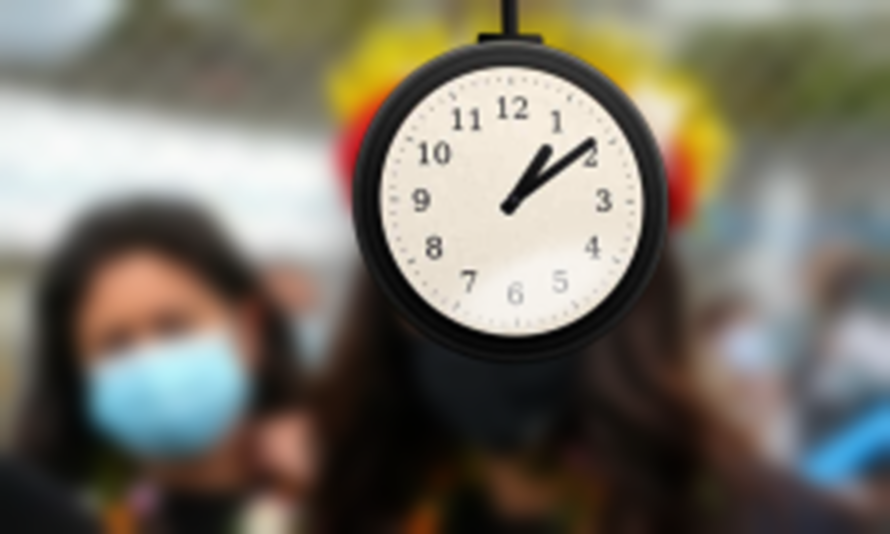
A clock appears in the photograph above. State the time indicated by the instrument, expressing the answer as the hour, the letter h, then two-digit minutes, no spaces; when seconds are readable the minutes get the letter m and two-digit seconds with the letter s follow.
1h09
